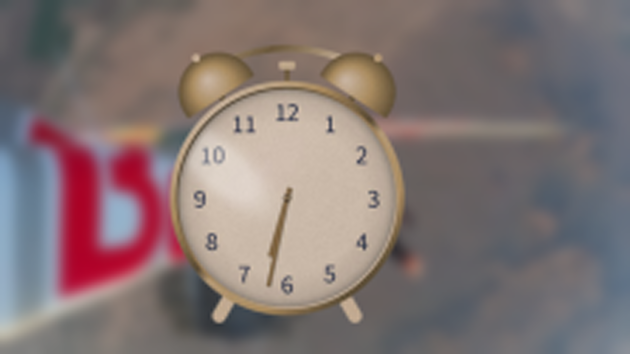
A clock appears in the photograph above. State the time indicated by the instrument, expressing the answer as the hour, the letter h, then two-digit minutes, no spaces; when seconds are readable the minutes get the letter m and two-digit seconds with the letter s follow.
6h32
